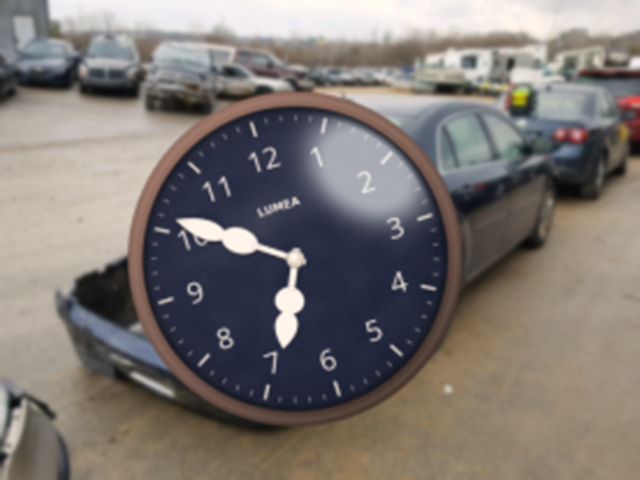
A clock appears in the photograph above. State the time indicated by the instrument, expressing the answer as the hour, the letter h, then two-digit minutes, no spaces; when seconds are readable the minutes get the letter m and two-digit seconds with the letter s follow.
6h51
